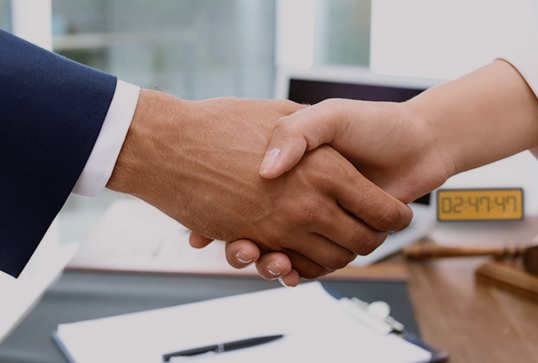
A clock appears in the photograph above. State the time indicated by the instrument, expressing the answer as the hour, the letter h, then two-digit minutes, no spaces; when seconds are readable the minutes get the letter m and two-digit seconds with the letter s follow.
2h47m47s
